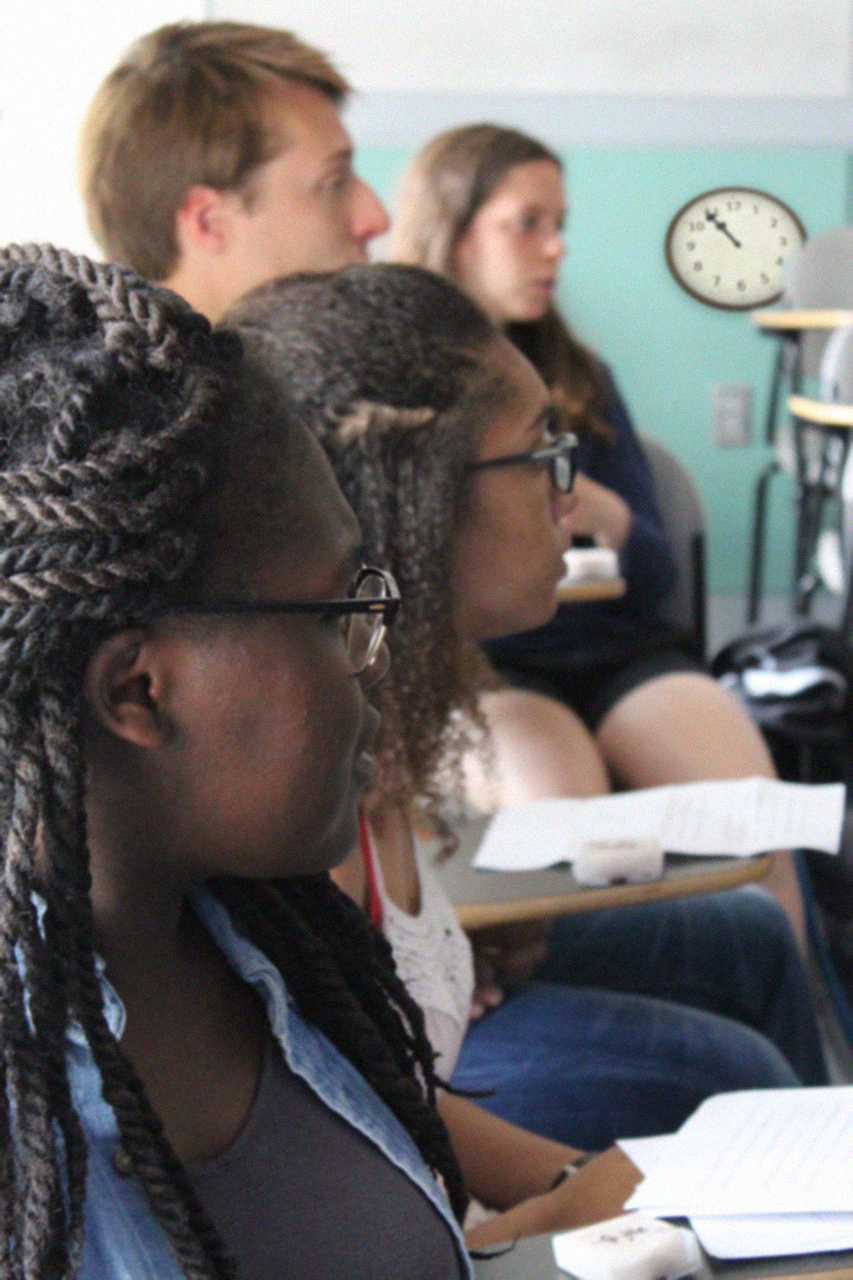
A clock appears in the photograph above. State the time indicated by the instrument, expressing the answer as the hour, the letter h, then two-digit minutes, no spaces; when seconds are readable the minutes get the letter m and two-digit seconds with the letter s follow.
10h54
